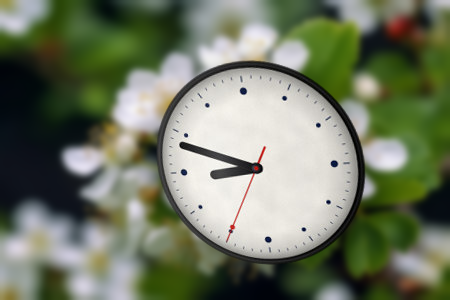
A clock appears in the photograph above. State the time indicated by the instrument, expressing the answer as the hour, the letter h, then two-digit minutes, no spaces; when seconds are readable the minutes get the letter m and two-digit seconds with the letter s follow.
8h48m35s
